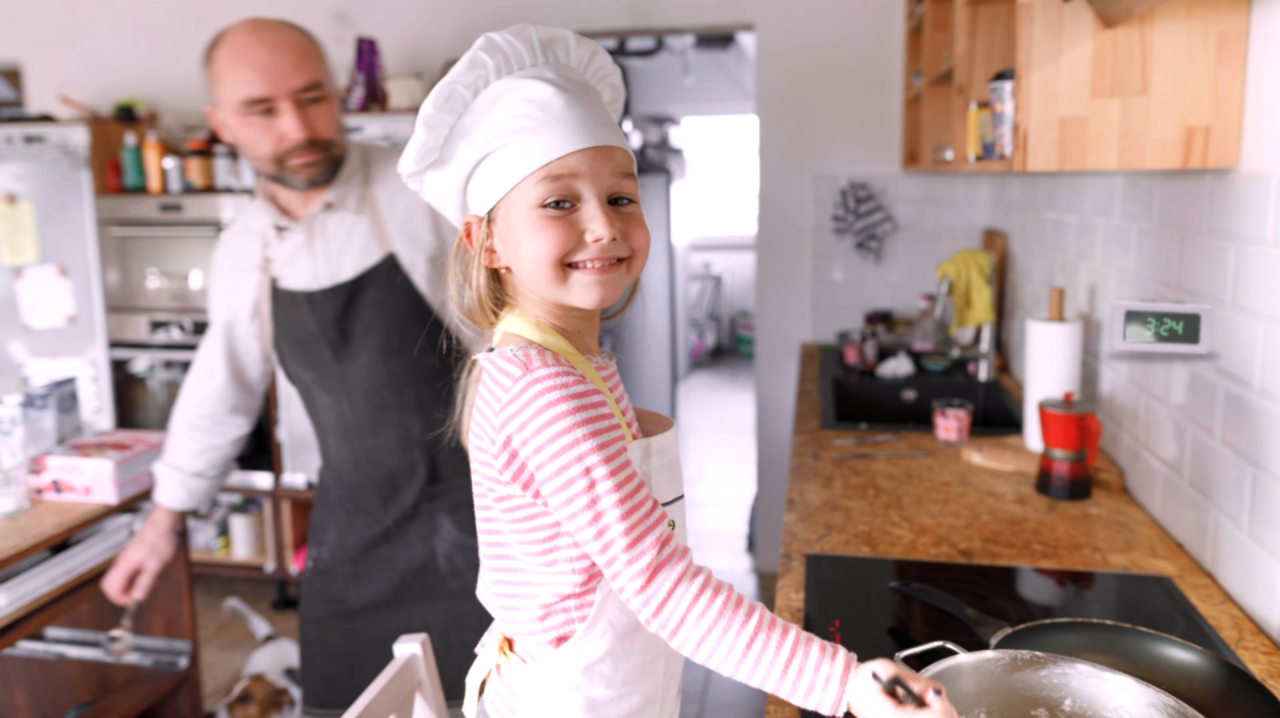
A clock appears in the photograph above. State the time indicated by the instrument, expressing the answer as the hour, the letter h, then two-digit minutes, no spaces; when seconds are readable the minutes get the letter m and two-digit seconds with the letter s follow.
3h24
